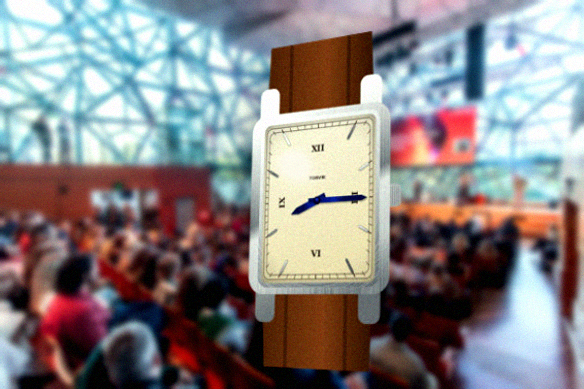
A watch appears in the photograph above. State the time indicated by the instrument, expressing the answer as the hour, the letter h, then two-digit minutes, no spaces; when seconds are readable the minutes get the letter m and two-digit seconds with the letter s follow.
8h15
